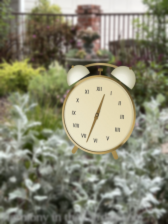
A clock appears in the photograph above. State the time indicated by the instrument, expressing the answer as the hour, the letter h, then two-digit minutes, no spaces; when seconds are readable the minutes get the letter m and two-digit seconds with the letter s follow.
12h33
